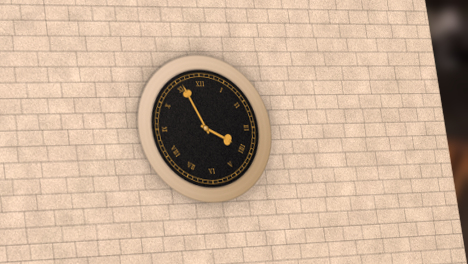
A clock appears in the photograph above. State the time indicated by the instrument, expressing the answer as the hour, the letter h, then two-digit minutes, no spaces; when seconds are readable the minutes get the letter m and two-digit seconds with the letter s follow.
3h56
